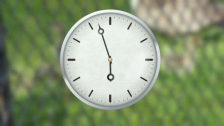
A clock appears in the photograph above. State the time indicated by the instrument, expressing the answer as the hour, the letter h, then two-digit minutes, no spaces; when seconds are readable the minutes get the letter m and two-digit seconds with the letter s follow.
5h57
